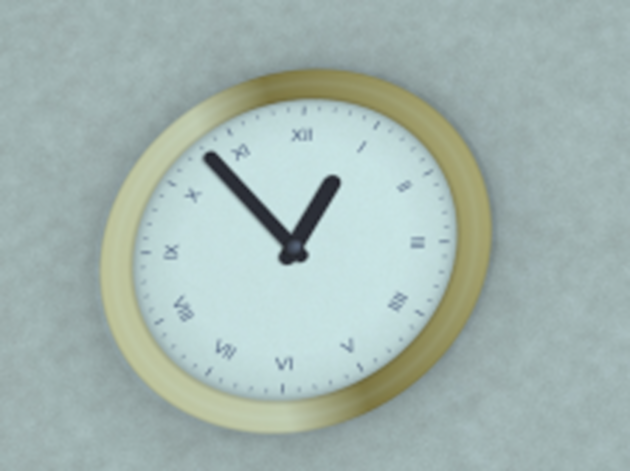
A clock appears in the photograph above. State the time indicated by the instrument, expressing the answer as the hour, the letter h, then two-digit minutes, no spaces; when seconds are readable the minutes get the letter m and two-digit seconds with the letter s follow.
12h53
